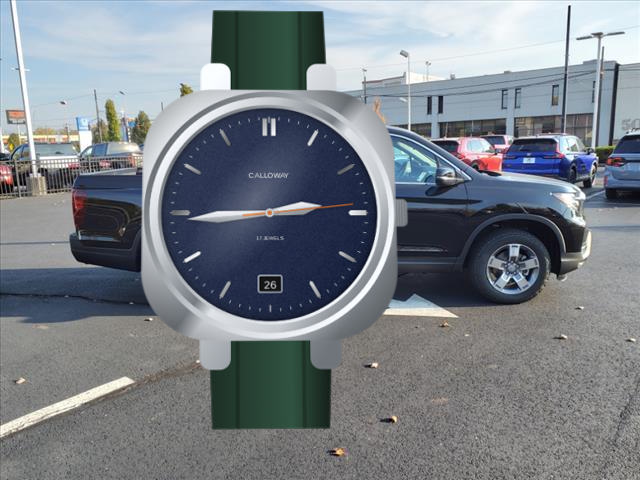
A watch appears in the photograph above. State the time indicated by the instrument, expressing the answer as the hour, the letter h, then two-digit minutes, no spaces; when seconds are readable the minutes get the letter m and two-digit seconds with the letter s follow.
2h44m14s
